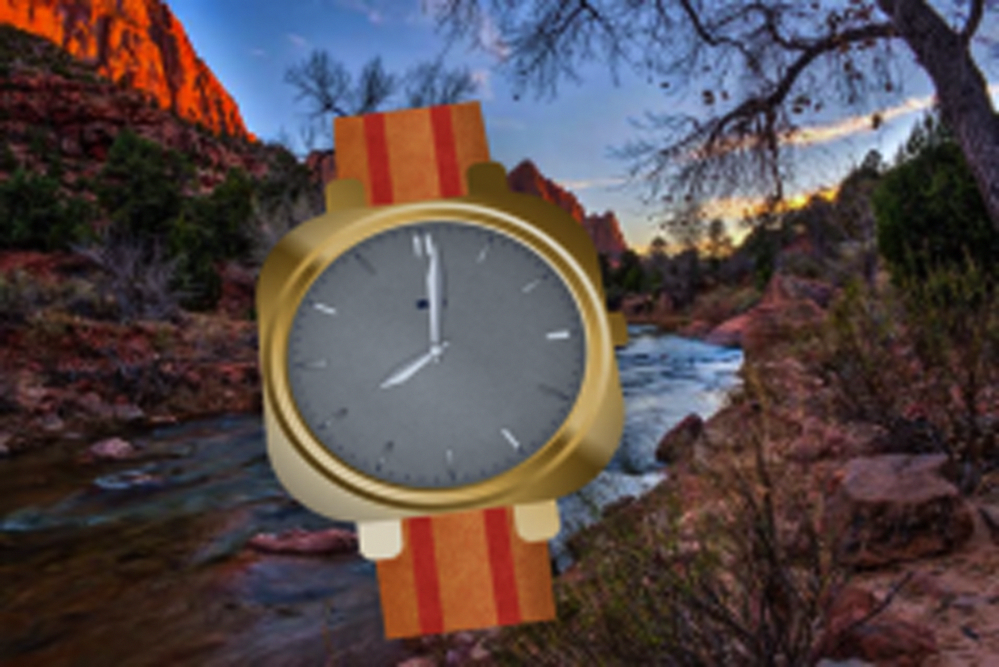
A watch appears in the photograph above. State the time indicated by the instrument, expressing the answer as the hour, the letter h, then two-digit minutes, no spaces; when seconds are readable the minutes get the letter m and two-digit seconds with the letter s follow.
8h01
